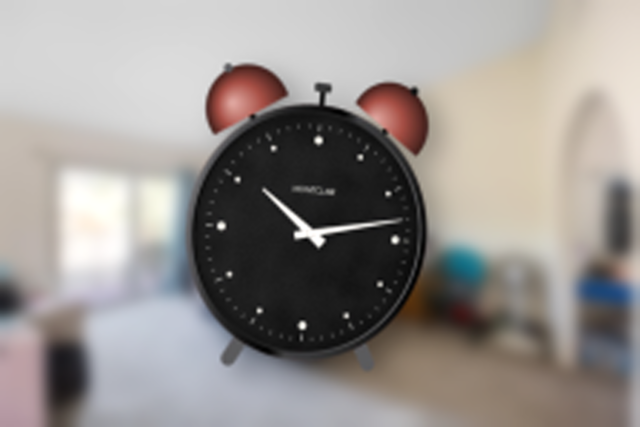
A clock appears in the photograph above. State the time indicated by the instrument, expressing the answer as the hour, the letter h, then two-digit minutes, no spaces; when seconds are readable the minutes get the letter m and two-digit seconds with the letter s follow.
10h13
